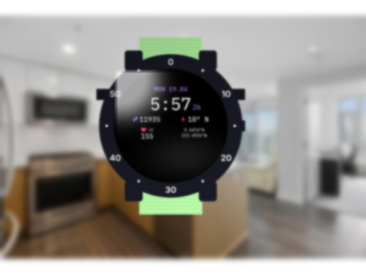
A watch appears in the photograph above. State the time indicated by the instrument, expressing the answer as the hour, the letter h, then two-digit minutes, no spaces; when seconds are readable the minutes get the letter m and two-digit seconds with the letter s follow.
5h57
